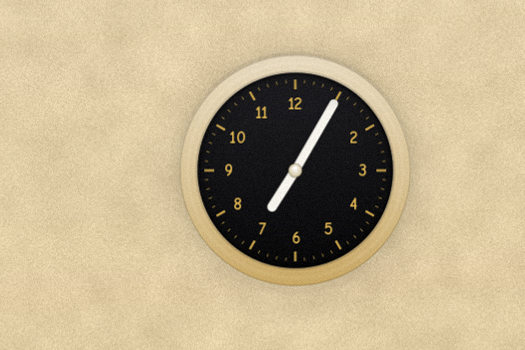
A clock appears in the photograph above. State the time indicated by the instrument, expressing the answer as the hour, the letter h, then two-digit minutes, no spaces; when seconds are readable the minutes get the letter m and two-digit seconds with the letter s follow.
7h05
